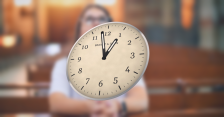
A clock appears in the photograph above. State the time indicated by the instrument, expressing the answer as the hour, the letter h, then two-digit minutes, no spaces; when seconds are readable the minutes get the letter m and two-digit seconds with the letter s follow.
12h58
